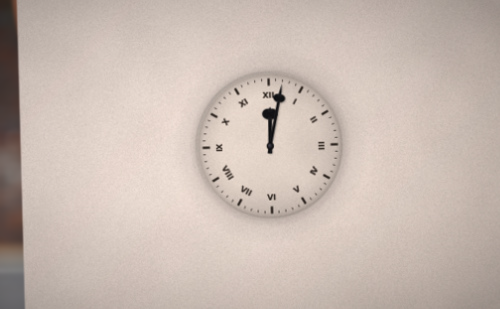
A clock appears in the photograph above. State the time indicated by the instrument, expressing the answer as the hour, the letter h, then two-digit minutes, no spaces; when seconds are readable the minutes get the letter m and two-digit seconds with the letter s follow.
12h02
